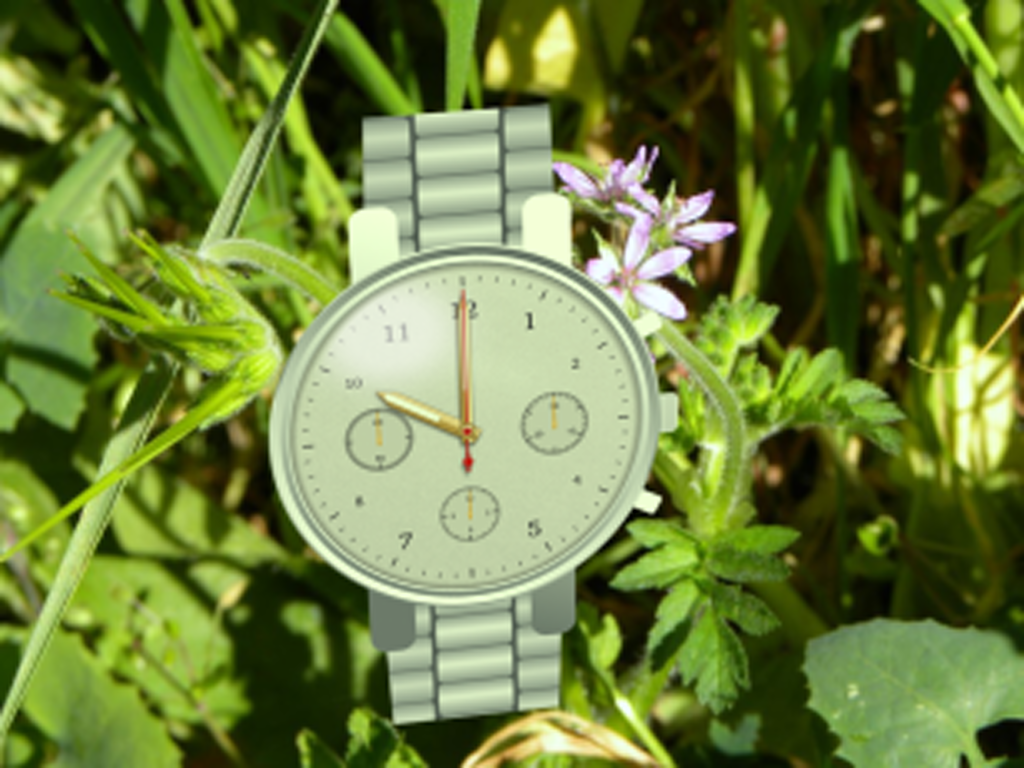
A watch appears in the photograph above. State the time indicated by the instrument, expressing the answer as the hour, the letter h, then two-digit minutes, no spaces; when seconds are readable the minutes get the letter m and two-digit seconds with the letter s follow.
10h00
